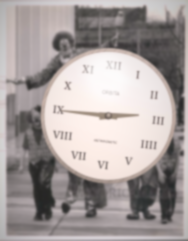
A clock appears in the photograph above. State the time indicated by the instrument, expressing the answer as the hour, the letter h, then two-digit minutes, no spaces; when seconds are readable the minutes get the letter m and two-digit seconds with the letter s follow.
2h45
